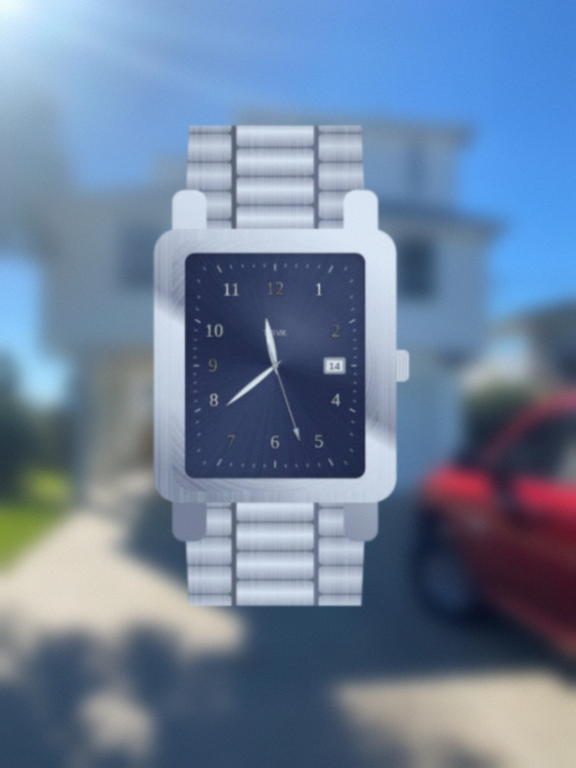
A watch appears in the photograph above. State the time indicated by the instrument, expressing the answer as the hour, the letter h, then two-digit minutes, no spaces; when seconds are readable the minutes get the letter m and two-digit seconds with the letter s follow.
11h38m27s
